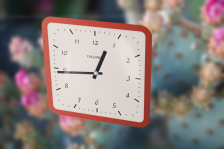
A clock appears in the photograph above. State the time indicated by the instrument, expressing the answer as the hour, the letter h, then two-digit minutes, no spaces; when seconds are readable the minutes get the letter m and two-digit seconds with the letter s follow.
12h44
